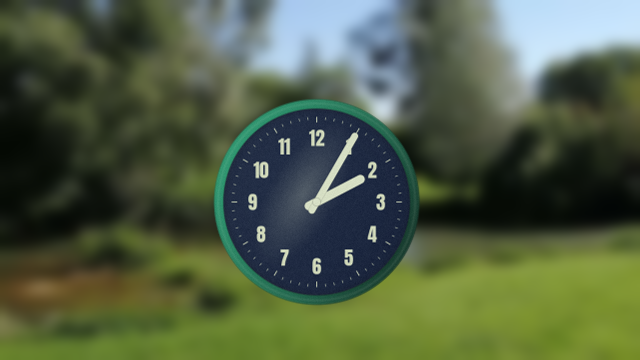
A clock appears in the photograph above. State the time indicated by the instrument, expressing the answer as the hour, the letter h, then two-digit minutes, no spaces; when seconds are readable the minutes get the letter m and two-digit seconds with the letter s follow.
2h05
